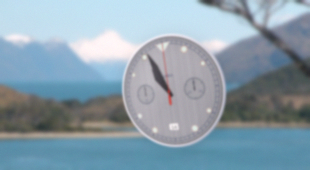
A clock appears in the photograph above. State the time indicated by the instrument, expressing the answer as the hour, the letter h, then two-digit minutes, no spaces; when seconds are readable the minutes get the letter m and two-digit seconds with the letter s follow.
10h56
